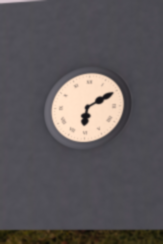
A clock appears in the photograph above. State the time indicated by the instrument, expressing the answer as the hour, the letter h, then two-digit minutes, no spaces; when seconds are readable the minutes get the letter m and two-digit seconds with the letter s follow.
6h10
